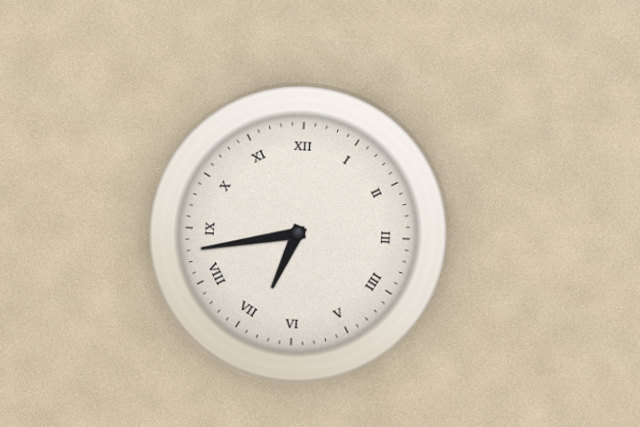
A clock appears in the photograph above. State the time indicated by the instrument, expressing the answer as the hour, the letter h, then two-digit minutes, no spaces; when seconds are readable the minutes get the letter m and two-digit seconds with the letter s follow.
6h43
